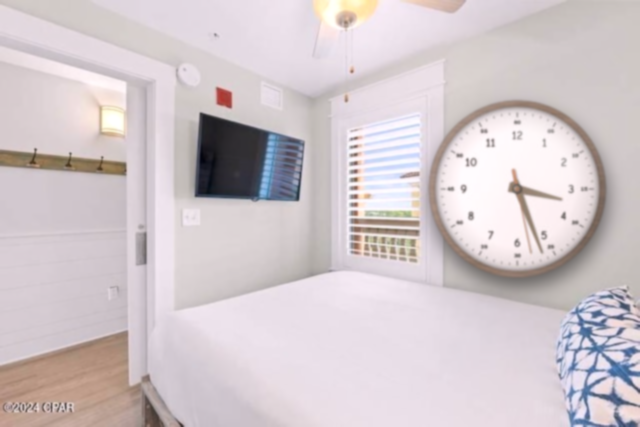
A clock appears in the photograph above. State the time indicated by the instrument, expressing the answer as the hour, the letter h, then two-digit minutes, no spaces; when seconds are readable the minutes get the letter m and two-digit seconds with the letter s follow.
3h26m28s
